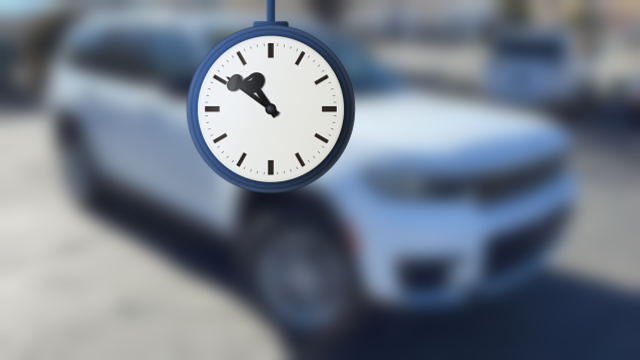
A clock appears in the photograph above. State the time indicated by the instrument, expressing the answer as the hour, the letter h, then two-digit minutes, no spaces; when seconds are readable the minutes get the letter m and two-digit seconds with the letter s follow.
10h51
